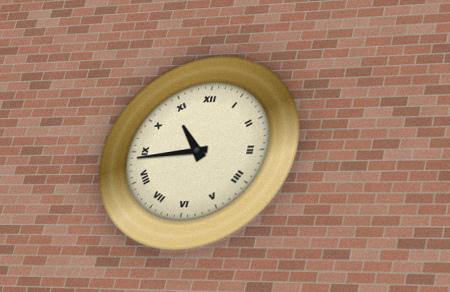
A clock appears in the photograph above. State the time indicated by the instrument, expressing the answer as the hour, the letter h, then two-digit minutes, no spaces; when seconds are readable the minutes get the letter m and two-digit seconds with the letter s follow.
10h44
